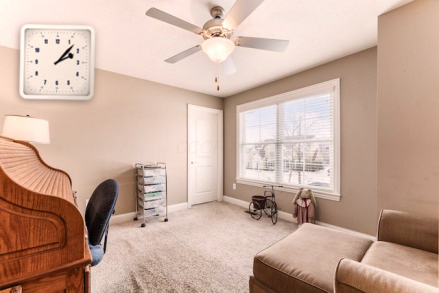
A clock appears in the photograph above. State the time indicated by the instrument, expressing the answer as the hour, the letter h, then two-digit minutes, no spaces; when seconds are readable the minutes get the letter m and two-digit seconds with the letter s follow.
2h07
